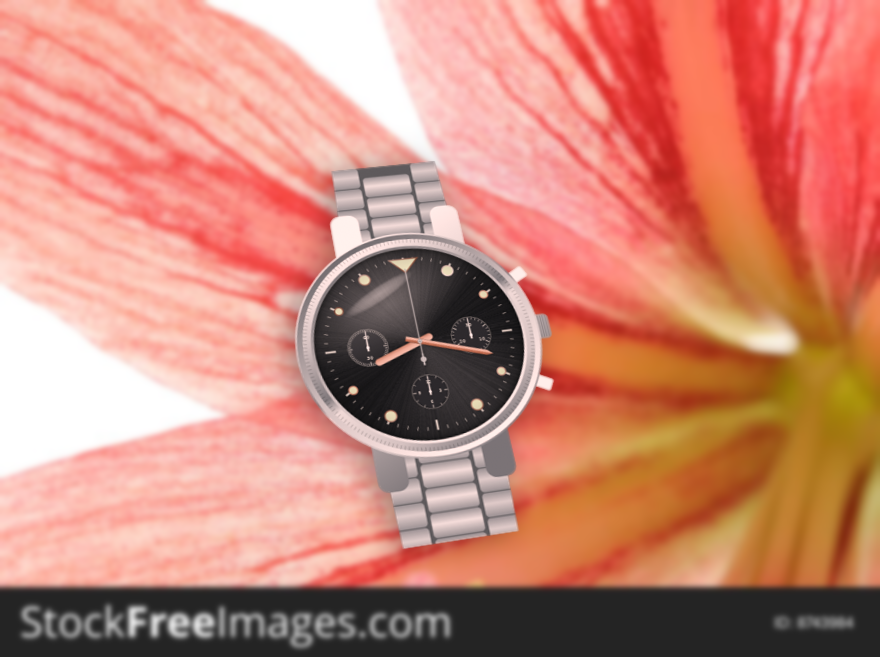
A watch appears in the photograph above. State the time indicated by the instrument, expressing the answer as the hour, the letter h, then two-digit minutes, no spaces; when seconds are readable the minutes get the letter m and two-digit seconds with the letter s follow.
8h18
